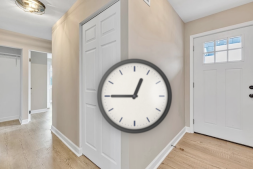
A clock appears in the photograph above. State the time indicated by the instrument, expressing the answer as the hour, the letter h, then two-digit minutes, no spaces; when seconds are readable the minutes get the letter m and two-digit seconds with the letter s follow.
12h45
